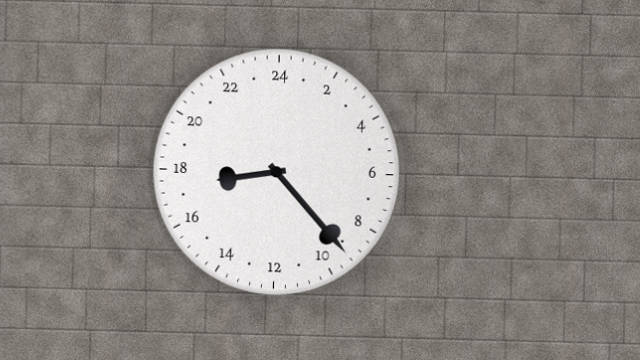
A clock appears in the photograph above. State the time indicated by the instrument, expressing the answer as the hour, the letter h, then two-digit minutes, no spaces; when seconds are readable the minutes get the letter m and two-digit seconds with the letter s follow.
17h23
